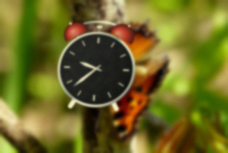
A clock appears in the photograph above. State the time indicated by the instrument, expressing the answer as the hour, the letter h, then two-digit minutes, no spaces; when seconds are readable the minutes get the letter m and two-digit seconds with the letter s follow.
9h38
